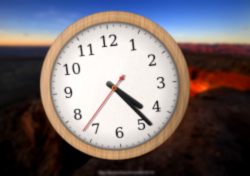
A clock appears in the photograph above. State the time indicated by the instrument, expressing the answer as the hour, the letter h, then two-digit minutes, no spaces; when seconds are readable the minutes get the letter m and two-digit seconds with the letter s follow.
4h23m37s
